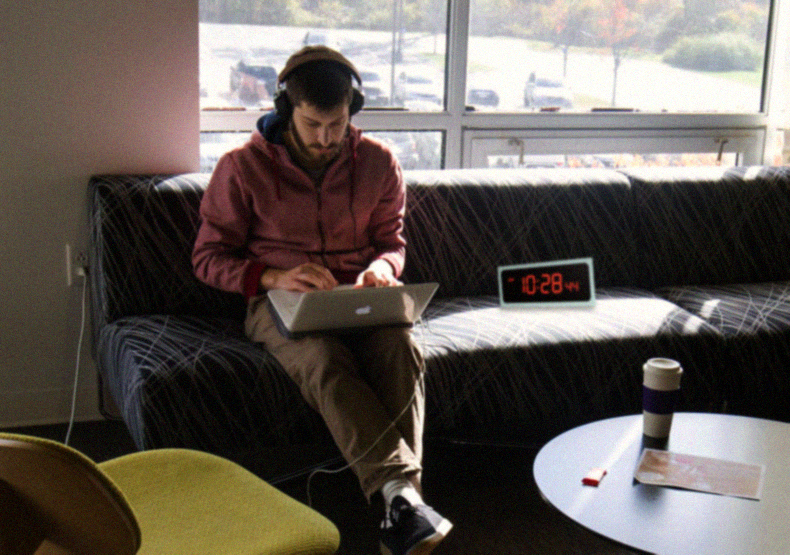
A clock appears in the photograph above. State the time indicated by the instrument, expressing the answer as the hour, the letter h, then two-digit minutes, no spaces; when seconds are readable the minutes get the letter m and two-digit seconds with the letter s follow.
10h28
